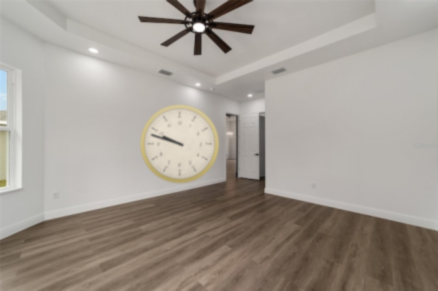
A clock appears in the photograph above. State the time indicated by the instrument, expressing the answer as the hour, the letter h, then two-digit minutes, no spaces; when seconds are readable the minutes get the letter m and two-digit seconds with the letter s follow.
9h48
